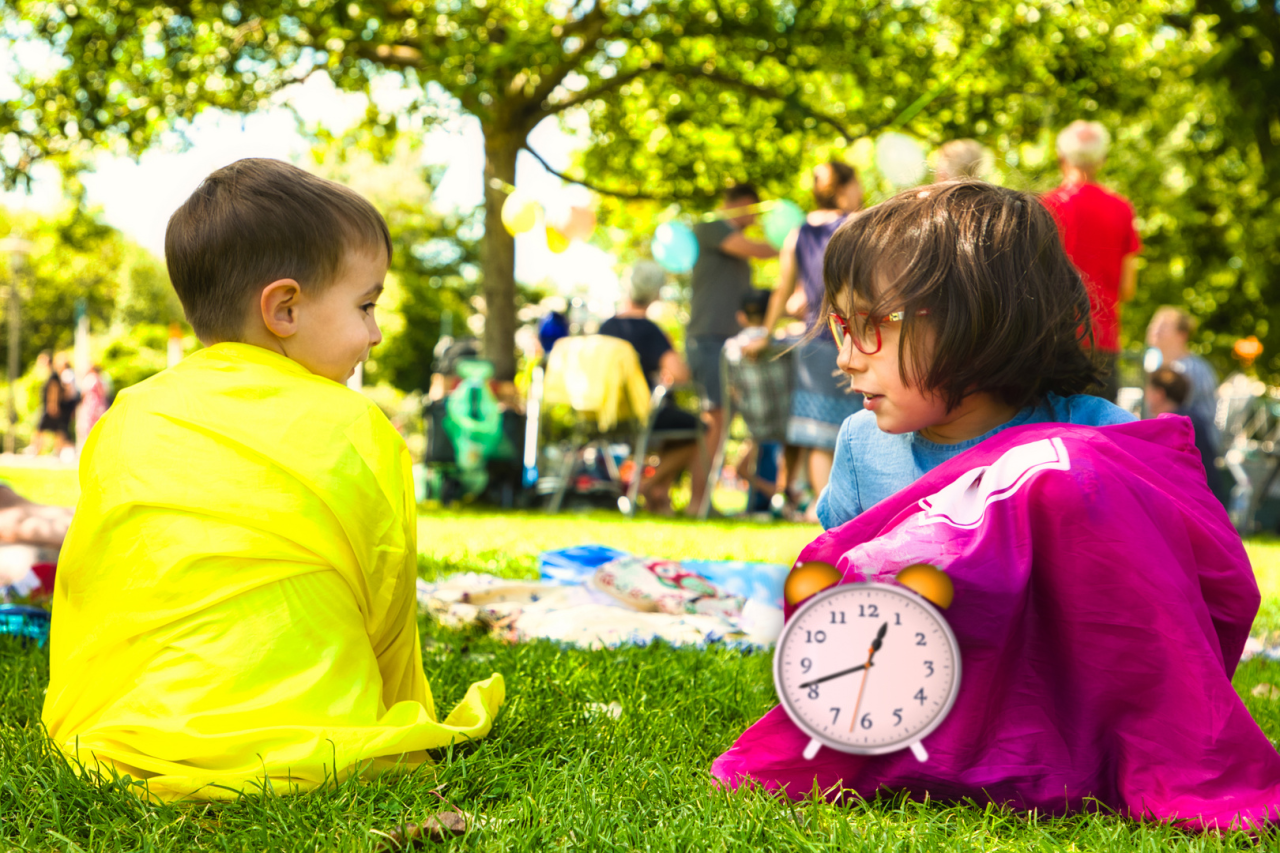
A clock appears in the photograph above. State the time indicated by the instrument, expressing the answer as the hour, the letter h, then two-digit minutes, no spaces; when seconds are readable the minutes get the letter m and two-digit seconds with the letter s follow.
12h41m32s
